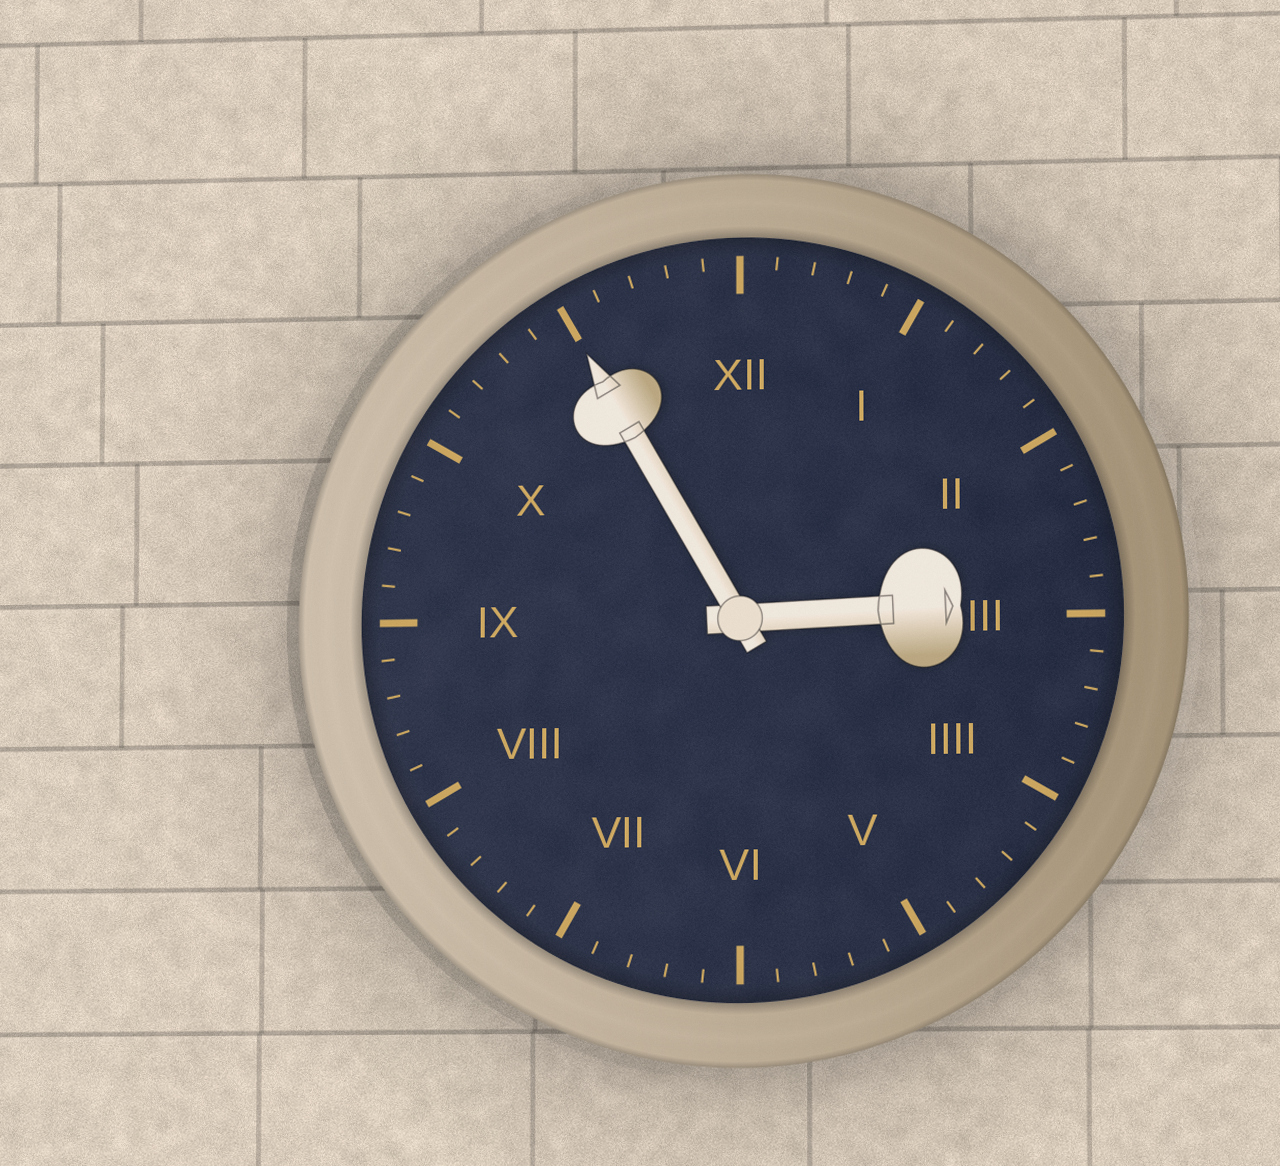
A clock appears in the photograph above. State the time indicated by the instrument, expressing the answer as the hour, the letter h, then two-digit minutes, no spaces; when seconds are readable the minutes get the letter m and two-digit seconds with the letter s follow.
2h55
